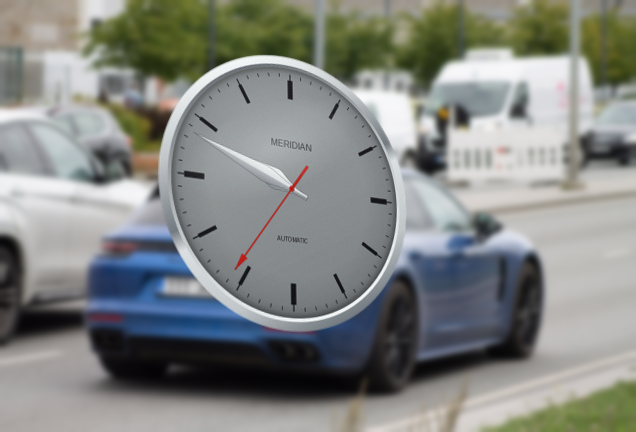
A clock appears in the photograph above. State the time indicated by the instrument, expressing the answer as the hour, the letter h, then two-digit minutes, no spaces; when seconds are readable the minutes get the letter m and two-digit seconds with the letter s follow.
9h48m36s
